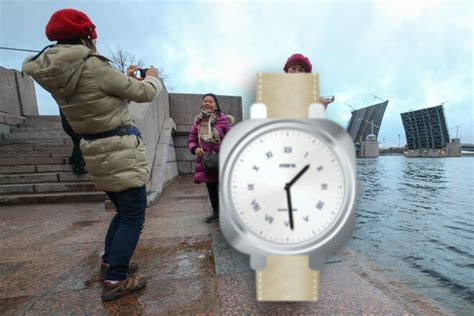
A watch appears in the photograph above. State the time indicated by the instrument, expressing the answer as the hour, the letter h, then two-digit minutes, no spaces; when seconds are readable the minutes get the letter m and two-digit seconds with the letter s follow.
1h29
